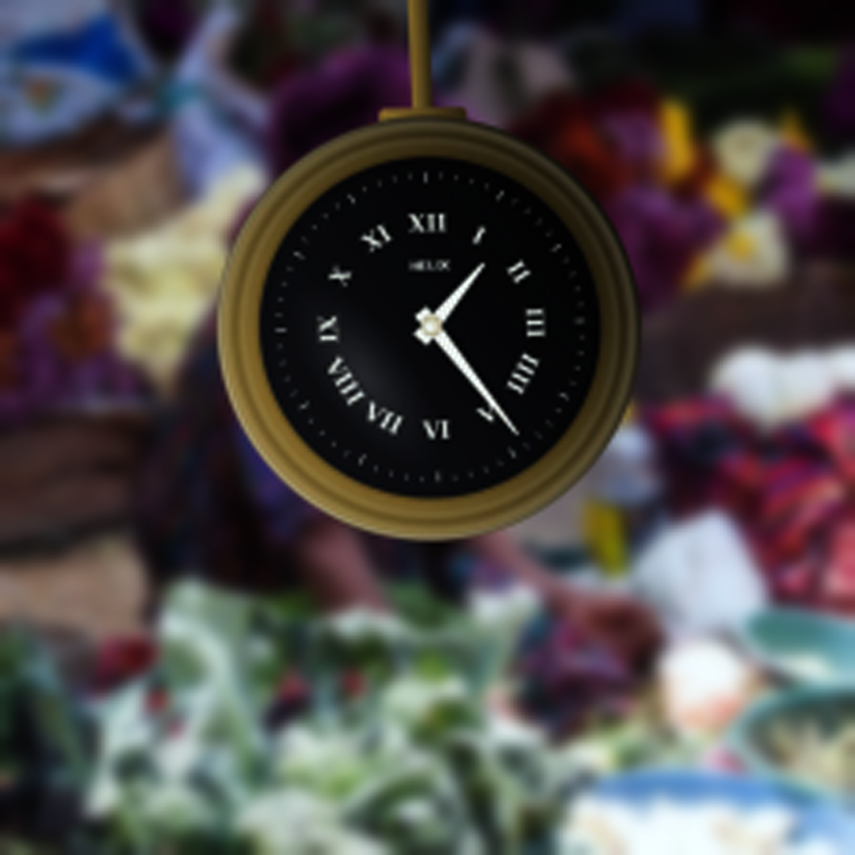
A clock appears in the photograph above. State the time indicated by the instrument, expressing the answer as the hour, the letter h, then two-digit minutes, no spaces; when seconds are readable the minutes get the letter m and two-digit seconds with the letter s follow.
1h24
